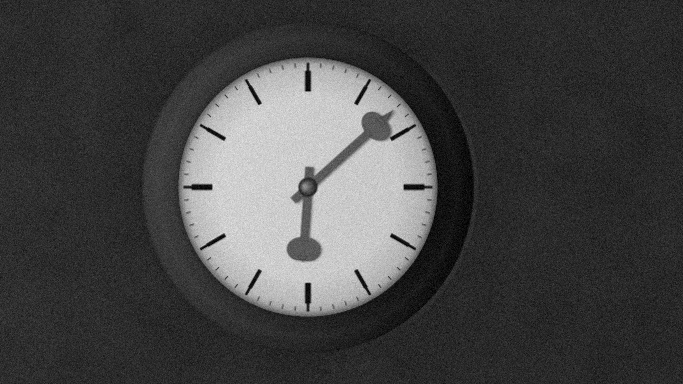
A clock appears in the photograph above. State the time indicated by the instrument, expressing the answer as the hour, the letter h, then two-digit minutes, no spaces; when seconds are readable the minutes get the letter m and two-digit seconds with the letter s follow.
6h08
